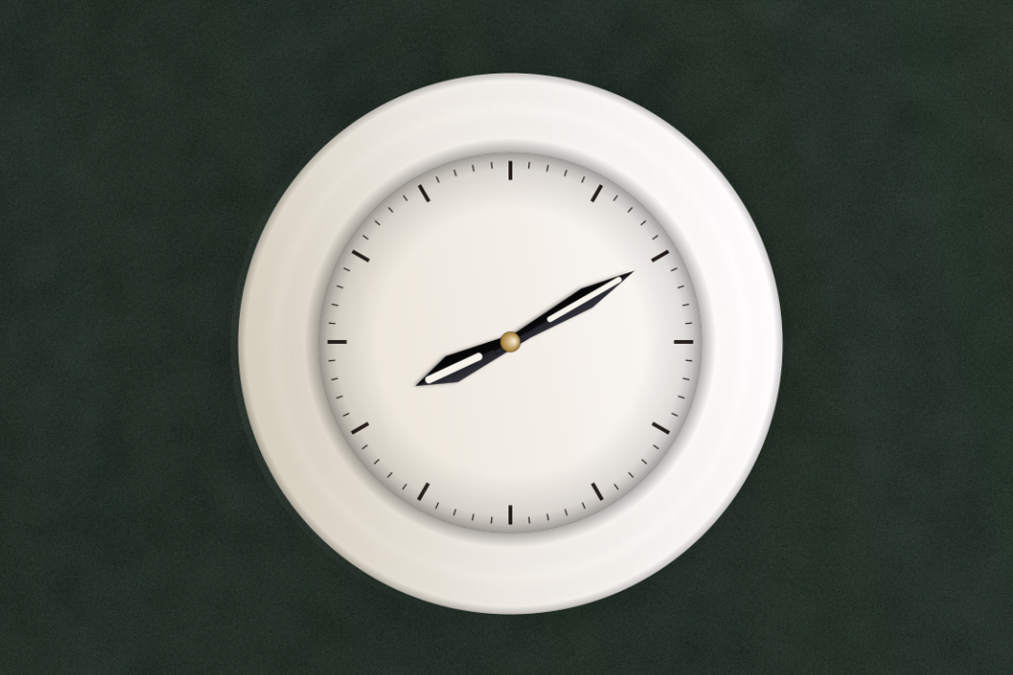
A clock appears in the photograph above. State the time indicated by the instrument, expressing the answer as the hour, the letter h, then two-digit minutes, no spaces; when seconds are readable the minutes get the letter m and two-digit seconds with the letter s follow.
8h10
